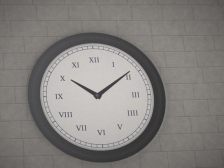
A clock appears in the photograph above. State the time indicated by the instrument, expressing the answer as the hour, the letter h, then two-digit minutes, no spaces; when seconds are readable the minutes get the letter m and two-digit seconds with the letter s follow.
10h09
